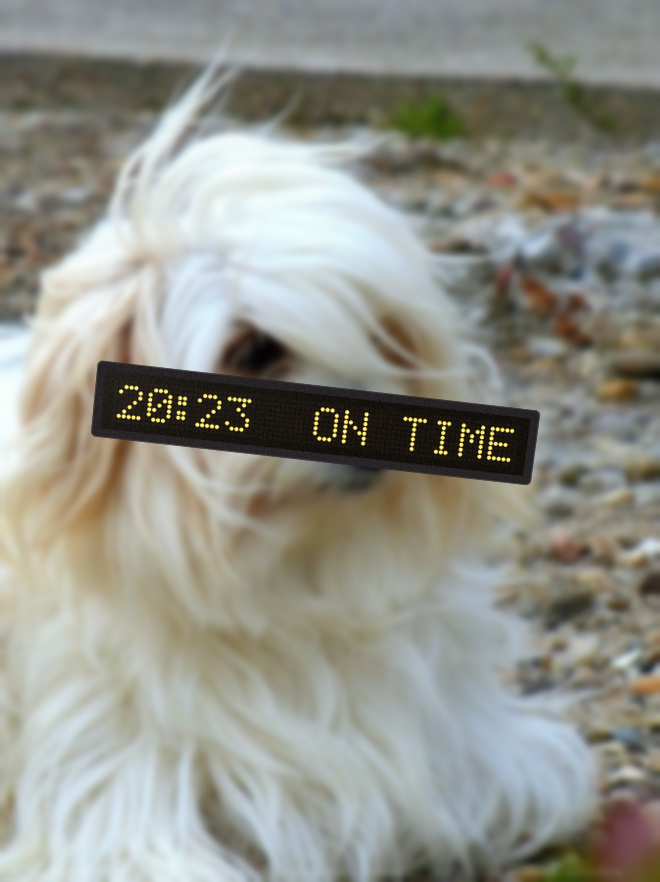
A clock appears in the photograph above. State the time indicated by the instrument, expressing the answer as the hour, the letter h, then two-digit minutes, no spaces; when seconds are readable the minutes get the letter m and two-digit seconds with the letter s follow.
20h23
